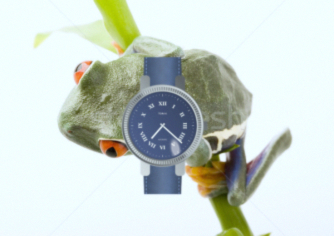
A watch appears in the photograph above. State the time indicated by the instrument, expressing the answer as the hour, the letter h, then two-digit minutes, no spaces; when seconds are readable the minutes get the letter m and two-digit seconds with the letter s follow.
7h22
